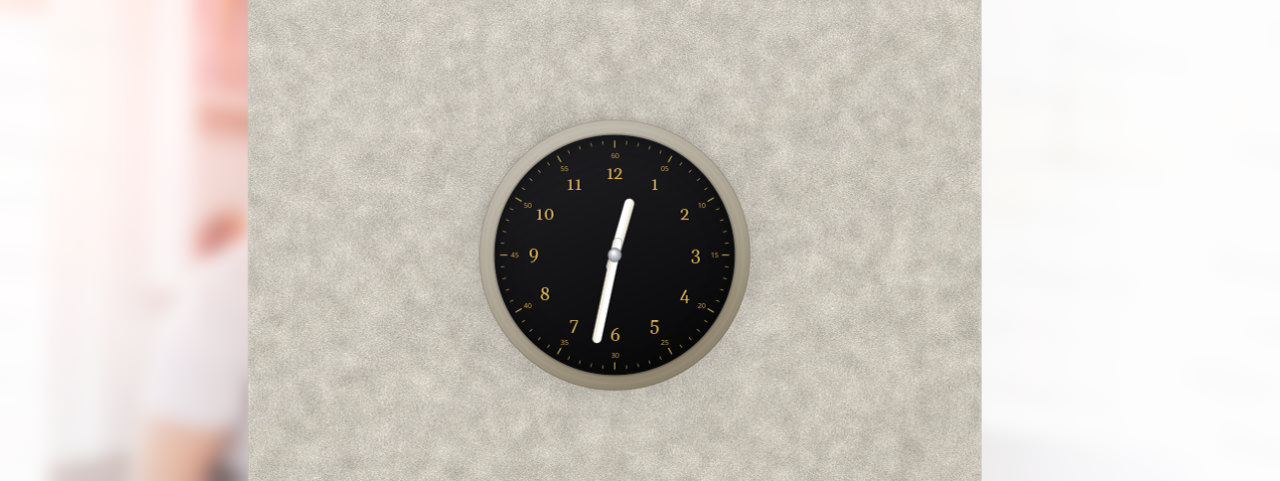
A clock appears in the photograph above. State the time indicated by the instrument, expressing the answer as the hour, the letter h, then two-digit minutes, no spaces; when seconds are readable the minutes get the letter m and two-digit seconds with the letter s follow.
12h32
